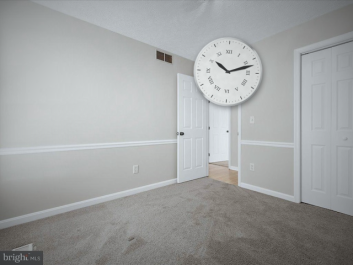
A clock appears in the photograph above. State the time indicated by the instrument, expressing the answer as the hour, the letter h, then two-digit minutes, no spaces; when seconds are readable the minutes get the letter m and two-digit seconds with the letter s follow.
10h12
